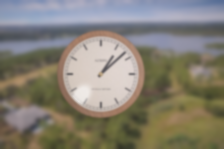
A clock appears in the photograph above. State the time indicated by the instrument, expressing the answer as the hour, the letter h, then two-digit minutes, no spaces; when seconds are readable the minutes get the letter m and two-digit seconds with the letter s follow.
1h08
